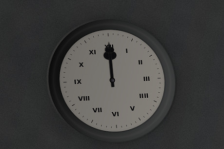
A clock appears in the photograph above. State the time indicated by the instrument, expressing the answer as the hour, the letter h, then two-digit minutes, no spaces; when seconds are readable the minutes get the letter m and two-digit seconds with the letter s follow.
12h00
